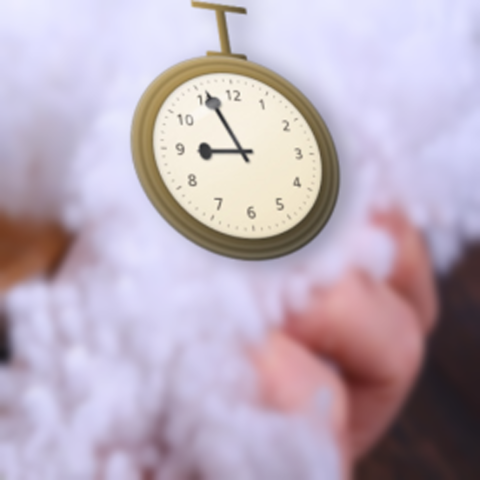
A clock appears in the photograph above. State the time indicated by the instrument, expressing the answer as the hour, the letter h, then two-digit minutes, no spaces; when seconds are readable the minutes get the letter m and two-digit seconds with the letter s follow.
8h56
